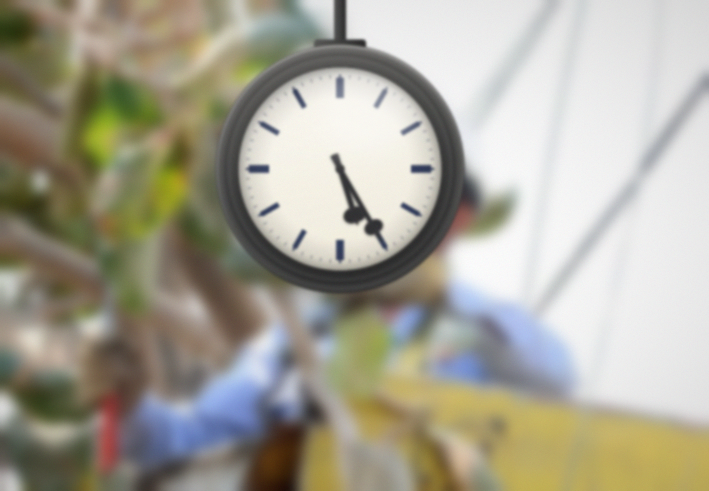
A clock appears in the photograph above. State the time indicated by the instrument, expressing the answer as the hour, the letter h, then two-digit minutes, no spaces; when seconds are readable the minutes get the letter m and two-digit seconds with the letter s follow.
5h25
